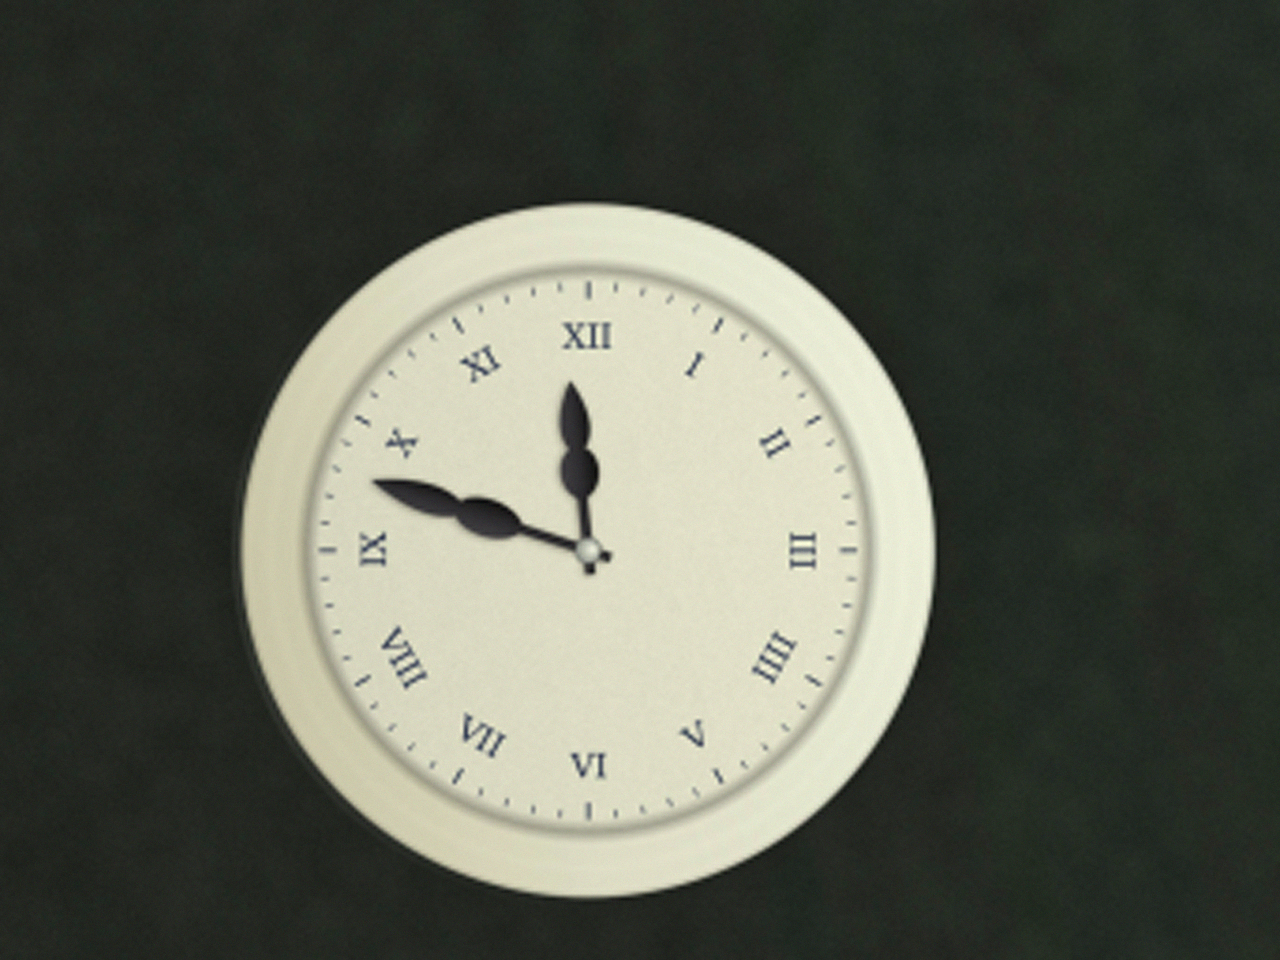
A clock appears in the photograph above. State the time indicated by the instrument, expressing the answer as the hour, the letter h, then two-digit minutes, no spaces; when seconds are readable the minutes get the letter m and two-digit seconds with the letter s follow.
11h48
